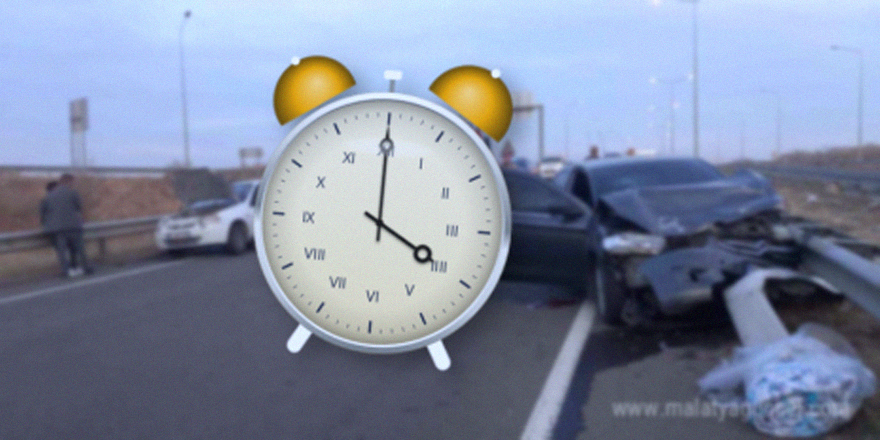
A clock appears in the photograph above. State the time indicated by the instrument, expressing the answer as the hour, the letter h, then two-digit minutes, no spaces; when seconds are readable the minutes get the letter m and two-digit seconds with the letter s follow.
4h00
